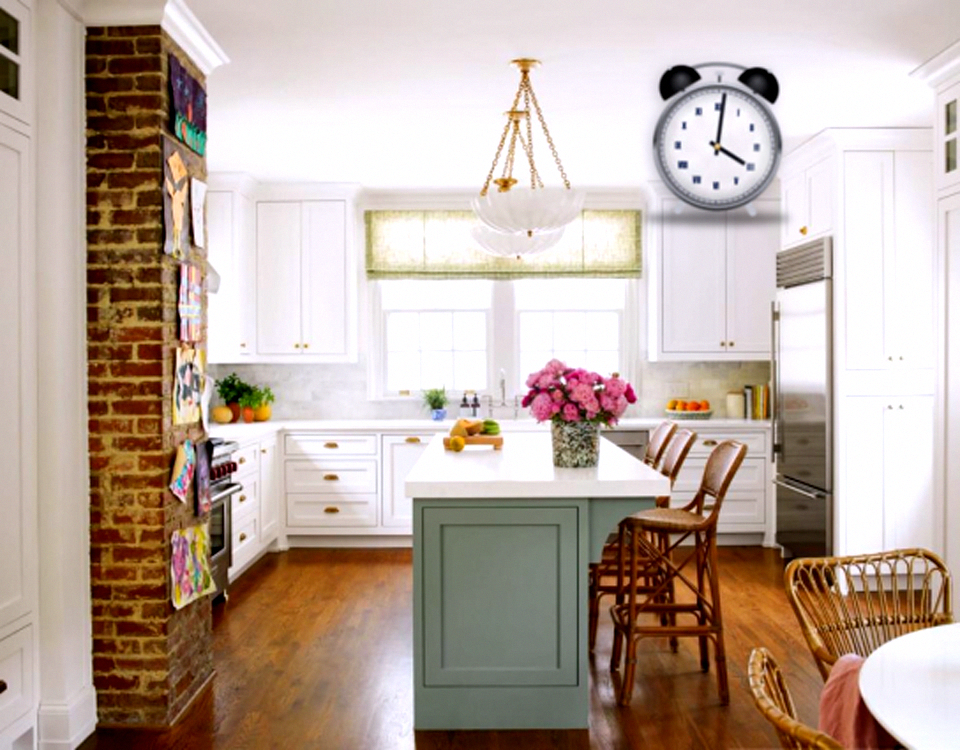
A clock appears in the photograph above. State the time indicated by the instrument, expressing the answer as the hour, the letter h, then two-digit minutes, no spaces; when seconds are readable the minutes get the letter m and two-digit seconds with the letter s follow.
4h01
